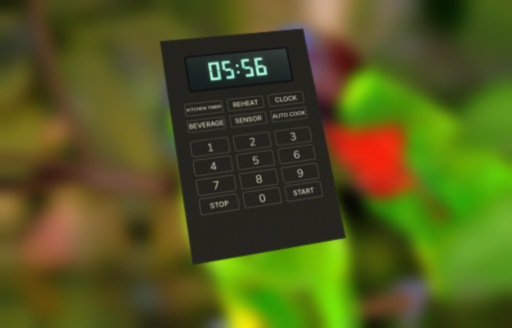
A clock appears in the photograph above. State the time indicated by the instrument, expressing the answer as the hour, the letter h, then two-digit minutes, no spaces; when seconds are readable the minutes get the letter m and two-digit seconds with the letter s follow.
5h56
